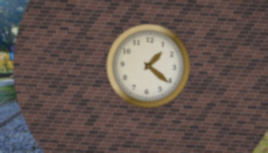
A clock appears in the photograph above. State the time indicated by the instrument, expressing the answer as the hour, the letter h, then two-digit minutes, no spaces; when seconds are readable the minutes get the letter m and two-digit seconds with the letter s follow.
1h21
